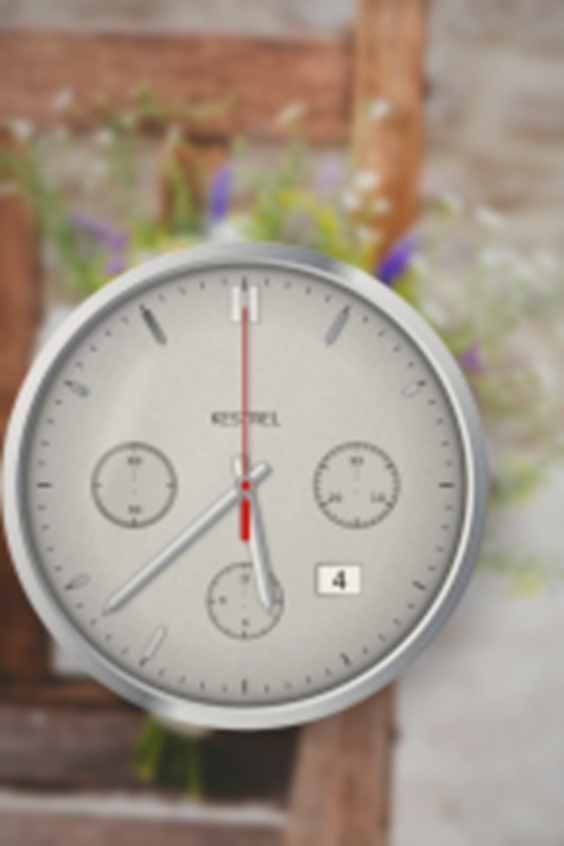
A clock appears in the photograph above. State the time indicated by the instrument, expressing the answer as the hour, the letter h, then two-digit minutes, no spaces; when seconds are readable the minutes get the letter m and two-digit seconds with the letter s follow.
5h38
